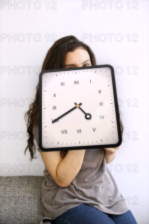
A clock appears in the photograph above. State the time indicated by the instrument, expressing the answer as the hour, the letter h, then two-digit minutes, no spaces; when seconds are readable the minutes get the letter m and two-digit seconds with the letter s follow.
4h40
